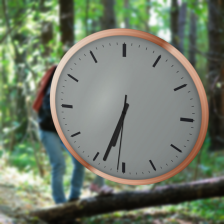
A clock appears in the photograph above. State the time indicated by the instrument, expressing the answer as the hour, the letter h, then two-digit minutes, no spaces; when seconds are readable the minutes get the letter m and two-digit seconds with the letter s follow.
6h33m31s
